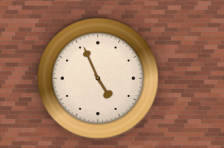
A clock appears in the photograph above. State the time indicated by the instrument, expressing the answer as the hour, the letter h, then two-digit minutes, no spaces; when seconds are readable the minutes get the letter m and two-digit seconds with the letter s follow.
4h56
